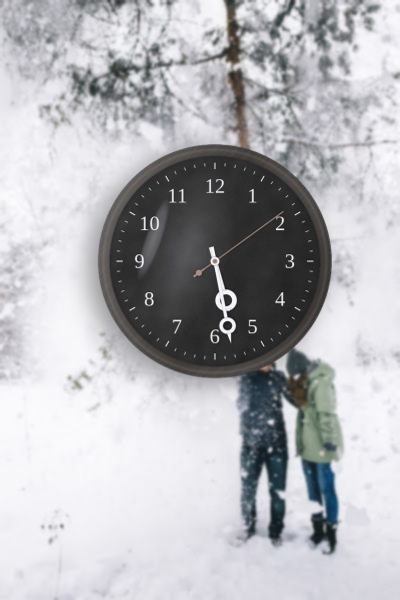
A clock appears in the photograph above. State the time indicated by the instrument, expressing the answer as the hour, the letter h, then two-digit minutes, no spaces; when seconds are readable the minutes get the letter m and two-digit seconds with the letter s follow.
5h28m09s
